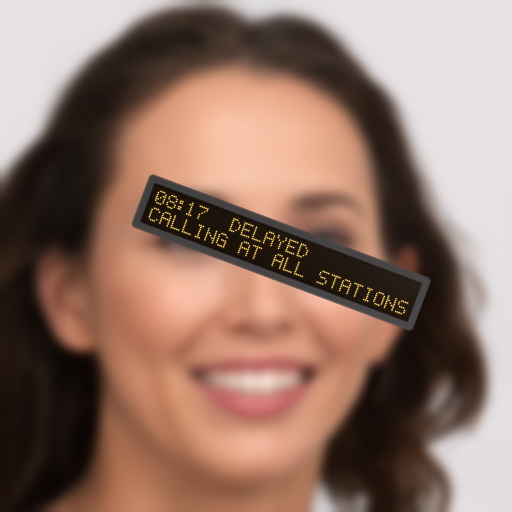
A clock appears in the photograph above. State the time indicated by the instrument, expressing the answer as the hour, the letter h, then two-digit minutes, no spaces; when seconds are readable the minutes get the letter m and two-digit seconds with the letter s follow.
8h17
